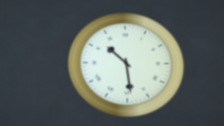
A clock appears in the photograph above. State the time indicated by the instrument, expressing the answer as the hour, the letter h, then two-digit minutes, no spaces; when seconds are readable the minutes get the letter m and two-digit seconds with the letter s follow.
10h29
